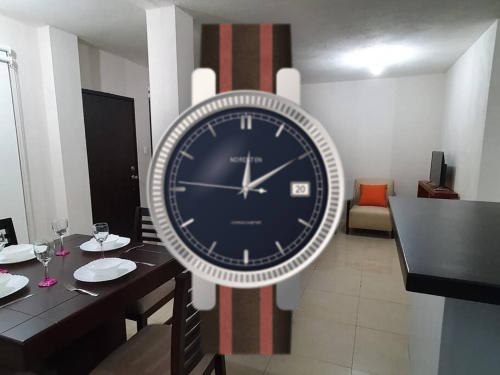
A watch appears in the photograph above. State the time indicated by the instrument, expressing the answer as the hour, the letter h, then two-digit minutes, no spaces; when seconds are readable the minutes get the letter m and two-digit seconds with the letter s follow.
12h09m46s
